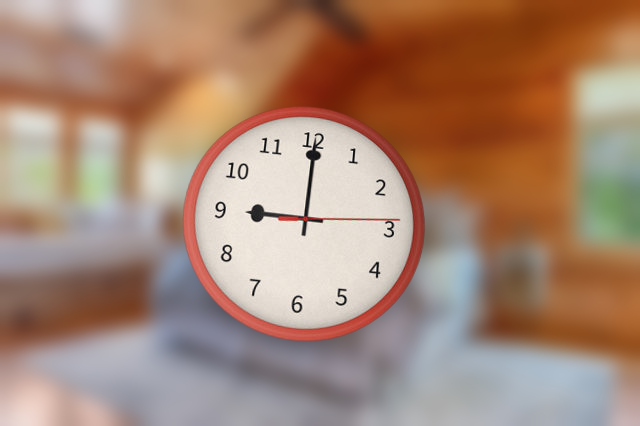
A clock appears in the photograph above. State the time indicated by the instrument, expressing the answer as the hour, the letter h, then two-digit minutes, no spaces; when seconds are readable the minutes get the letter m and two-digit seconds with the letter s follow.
9h00m14s
